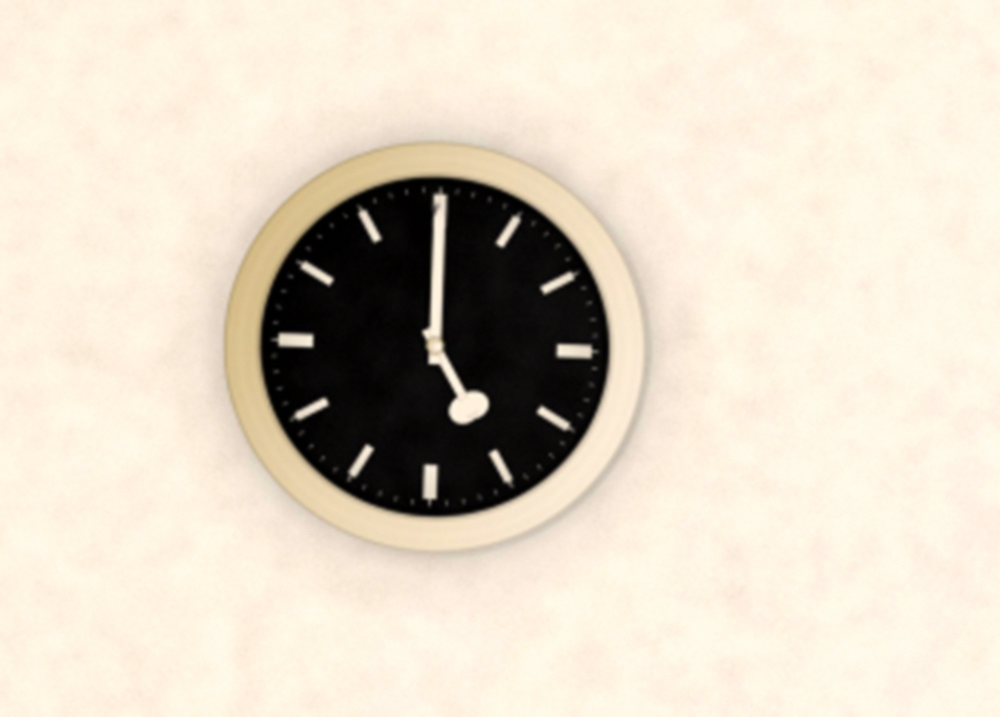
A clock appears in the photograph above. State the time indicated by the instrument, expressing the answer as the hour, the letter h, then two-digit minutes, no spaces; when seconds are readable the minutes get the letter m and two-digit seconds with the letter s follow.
5h00
